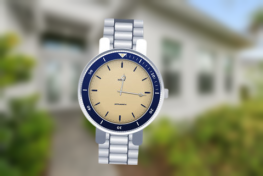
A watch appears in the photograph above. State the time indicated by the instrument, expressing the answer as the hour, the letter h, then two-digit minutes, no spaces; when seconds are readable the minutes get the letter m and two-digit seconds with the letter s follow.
12h16
